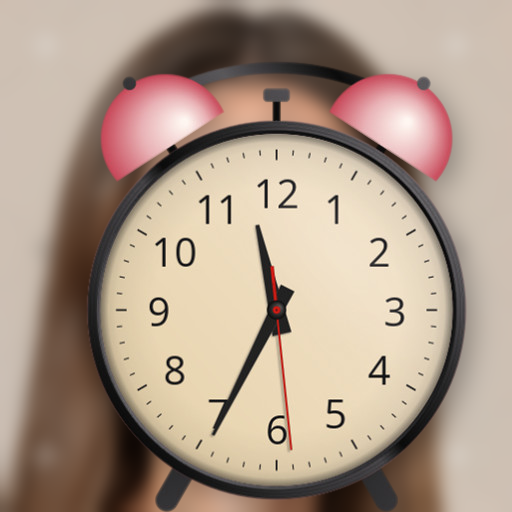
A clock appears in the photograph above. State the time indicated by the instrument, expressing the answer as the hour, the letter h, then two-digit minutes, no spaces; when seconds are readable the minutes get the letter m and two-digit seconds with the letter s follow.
11h34m29s
